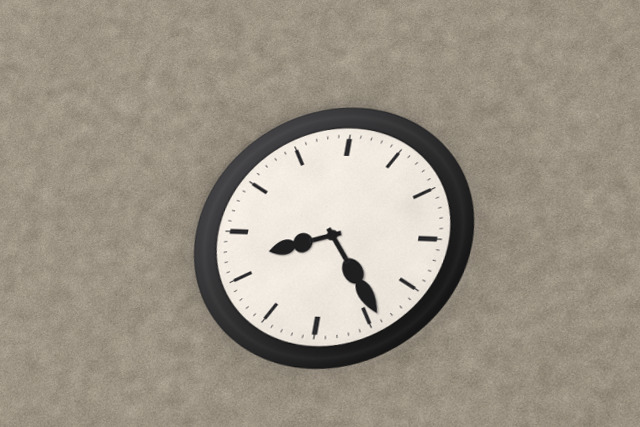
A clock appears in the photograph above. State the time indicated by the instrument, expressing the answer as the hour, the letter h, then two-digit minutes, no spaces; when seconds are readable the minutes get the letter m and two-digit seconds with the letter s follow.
8h24
